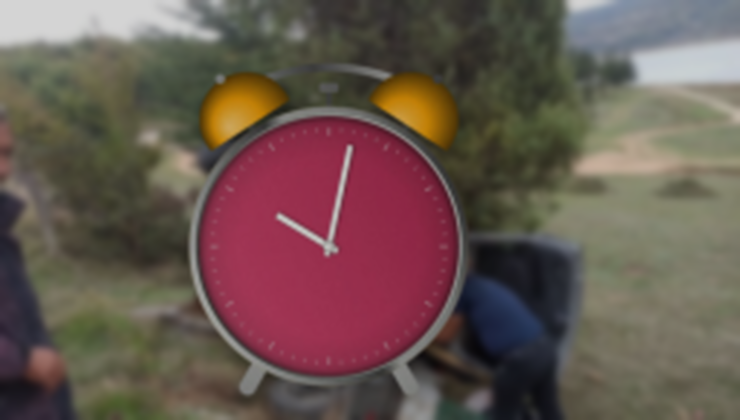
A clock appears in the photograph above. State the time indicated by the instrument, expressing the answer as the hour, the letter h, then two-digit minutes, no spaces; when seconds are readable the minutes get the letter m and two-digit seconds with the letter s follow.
10h02
